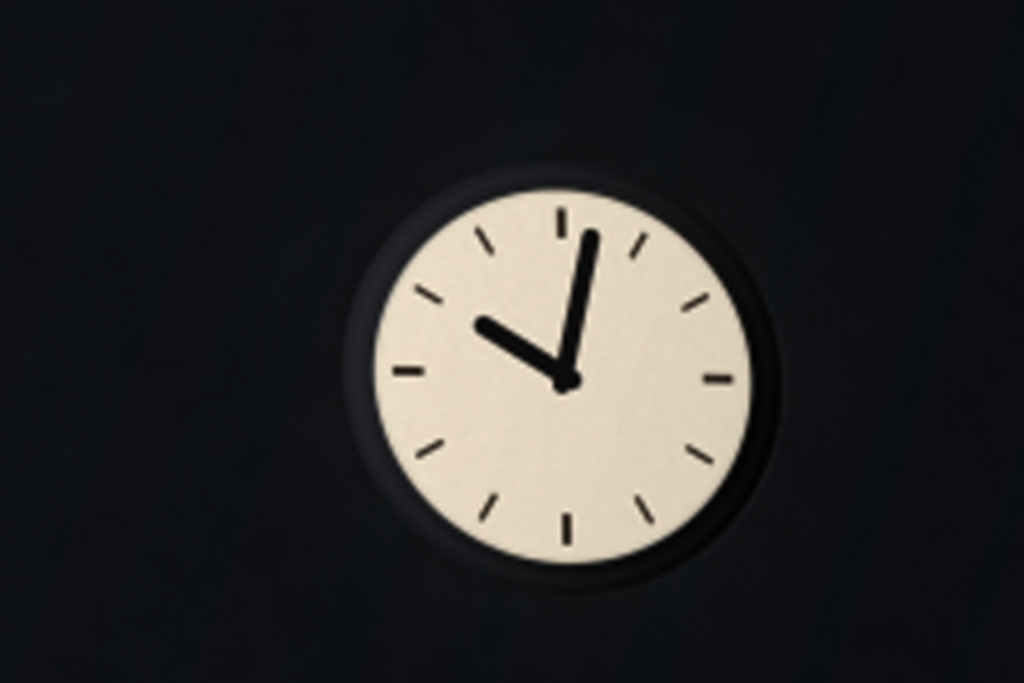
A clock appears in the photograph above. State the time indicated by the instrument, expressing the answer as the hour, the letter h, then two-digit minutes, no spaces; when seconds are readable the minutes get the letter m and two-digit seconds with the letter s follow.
10h02
